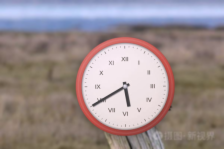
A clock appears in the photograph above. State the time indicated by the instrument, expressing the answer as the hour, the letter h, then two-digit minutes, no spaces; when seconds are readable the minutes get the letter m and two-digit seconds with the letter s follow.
5h40
